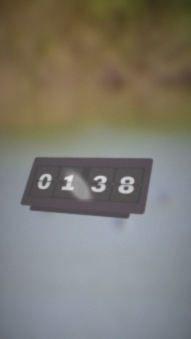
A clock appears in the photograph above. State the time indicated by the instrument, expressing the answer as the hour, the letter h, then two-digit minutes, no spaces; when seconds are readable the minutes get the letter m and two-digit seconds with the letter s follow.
1h38
